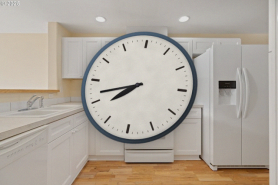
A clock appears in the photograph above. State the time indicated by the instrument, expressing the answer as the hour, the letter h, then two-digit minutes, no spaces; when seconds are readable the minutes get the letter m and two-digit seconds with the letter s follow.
7h42
